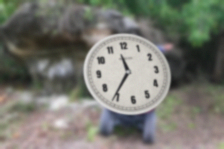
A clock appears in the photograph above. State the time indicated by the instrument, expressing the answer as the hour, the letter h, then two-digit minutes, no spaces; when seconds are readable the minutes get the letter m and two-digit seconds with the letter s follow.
11h36
